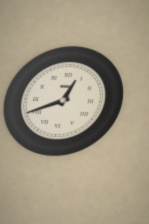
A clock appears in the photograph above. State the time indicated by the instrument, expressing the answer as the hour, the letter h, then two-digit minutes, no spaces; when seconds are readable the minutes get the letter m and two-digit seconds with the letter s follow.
12h41
